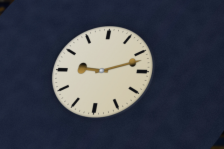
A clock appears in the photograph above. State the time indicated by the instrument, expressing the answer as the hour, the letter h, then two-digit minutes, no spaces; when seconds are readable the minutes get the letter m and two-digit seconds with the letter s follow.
9h12
